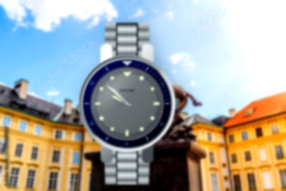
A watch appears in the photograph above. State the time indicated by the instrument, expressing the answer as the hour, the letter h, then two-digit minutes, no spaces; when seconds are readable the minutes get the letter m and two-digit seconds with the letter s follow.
9h52
